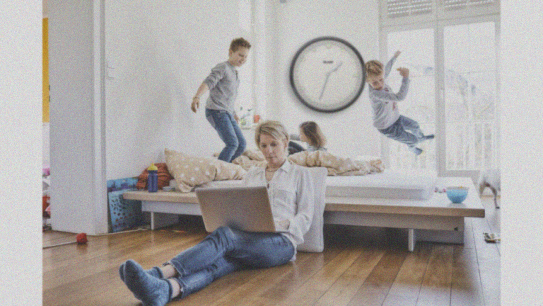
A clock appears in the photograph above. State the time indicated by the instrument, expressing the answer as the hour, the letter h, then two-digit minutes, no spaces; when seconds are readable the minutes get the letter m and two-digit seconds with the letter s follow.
1h33
